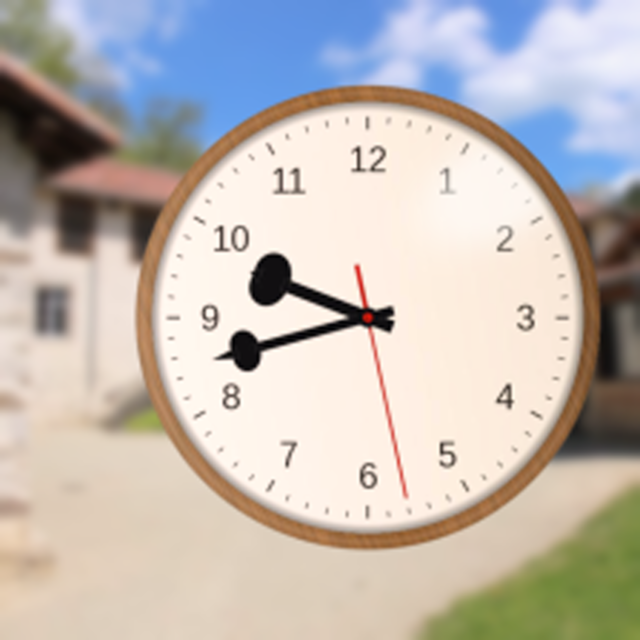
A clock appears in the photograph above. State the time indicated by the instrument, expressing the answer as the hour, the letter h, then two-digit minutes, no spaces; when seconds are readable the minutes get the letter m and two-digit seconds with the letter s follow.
9h42m28s
